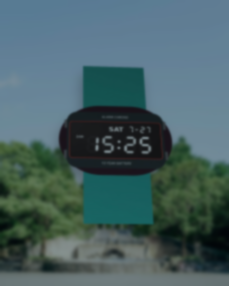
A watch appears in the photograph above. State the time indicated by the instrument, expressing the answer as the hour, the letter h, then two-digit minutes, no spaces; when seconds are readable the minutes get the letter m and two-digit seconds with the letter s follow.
15h25
